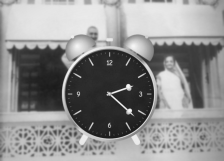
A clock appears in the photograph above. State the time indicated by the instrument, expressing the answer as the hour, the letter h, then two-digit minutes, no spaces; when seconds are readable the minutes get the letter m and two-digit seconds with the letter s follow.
2h22
